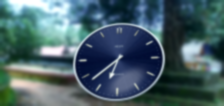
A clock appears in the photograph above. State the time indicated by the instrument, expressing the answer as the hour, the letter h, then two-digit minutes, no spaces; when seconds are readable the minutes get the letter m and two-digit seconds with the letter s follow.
6h38
